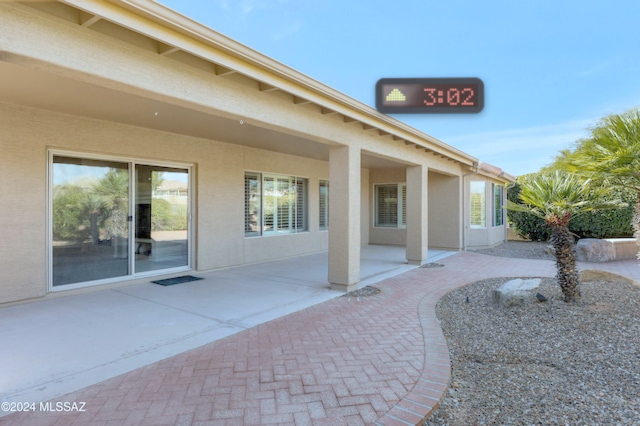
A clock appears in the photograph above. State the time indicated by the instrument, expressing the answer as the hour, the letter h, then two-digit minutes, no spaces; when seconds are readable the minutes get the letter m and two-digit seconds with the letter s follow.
3h02
